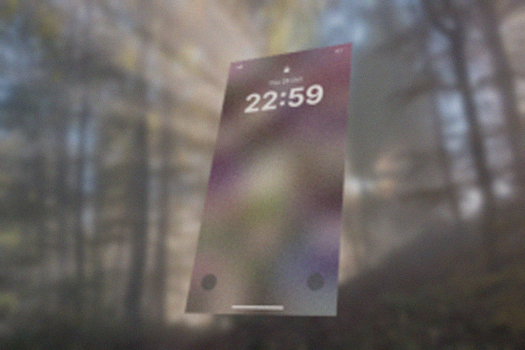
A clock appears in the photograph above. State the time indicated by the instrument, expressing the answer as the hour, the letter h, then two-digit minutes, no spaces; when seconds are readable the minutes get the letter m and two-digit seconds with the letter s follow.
22h59
